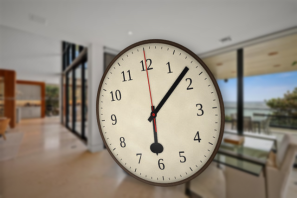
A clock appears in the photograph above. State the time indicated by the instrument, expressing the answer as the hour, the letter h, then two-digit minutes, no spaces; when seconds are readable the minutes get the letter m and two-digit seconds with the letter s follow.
6h08m00s
